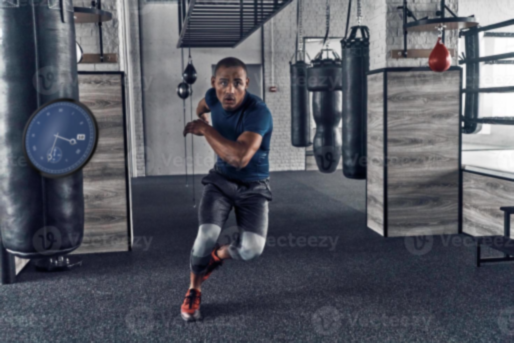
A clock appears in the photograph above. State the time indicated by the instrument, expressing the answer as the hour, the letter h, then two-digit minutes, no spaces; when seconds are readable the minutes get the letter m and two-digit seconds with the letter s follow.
3h32
